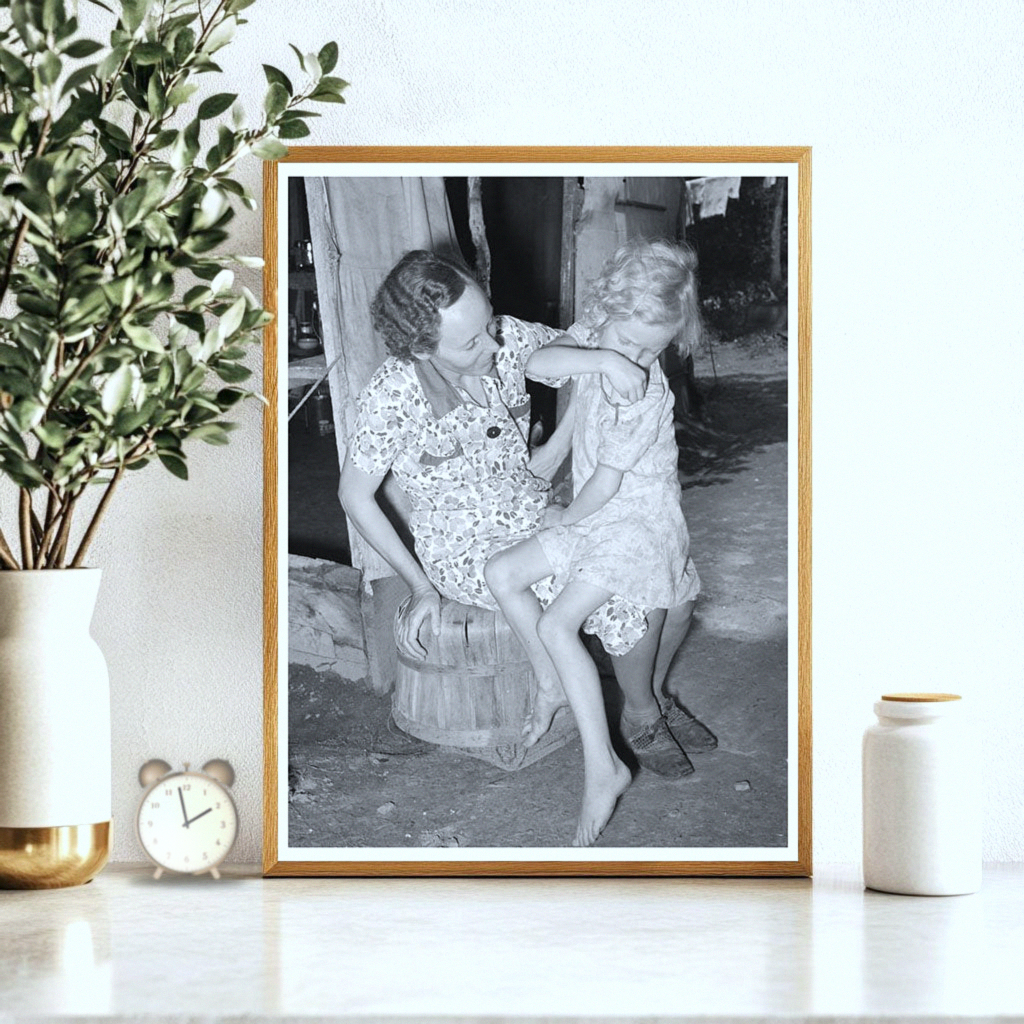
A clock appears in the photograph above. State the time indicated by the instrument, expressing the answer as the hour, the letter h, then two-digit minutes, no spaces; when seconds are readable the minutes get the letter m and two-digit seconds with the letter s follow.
1h58
